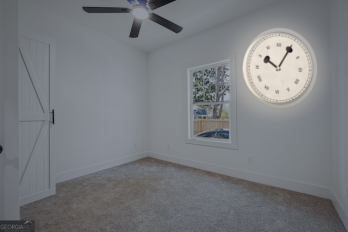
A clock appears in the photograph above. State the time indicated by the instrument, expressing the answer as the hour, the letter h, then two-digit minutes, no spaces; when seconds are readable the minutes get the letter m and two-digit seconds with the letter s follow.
10h05
